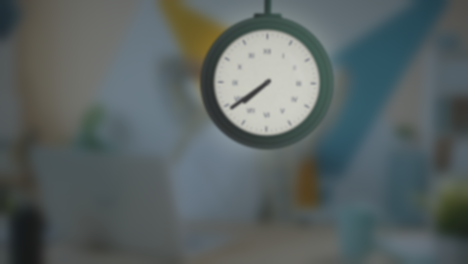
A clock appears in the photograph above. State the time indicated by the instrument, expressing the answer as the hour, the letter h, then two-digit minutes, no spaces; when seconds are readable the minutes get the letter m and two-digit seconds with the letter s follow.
7h39
